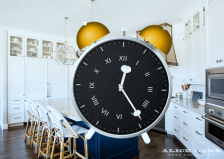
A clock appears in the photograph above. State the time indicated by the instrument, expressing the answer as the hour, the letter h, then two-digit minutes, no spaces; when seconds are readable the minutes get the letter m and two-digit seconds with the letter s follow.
12h24
